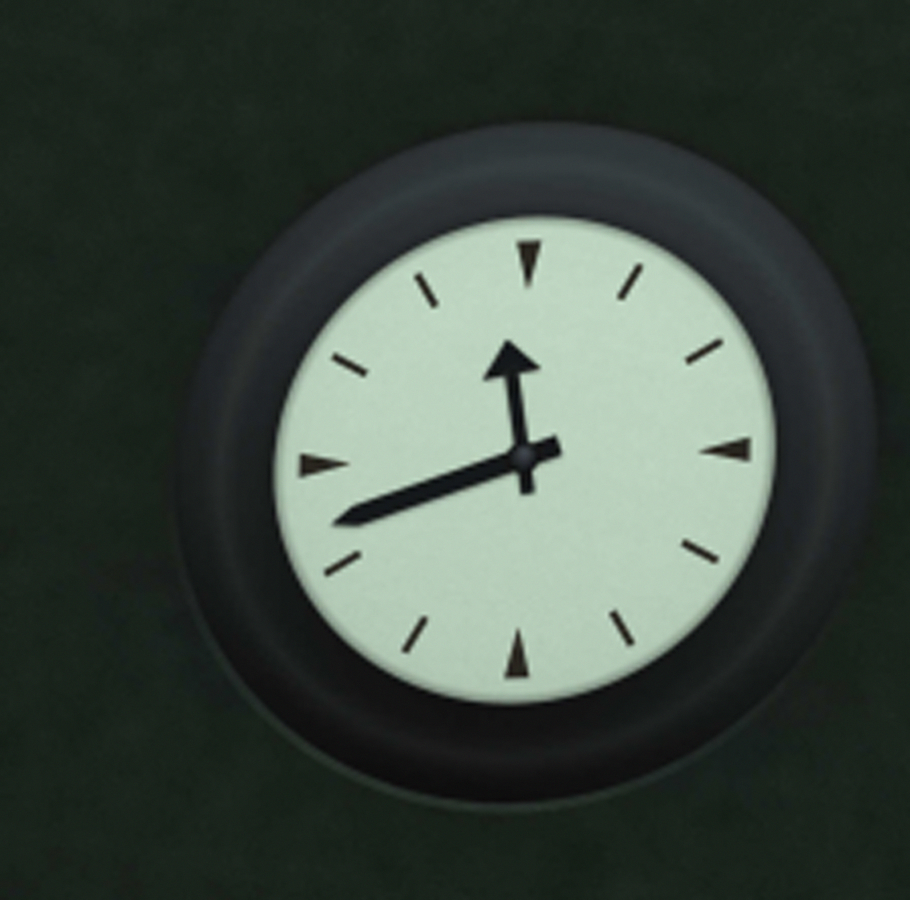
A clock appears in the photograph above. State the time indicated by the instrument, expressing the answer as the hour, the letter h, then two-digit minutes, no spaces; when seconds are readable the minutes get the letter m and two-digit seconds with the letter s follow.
11h42
